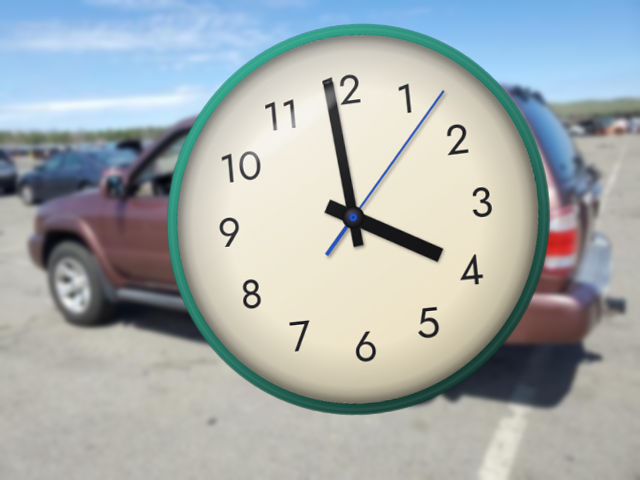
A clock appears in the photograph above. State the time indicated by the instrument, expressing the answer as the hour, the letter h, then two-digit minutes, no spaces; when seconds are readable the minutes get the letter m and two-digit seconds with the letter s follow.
3h59m07s
